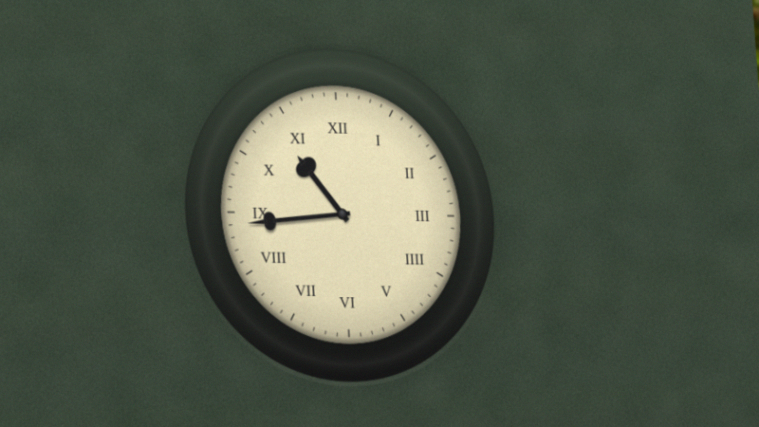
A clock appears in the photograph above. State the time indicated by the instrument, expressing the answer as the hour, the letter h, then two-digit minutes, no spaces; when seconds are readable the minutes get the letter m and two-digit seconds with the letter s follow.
10h44
